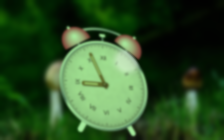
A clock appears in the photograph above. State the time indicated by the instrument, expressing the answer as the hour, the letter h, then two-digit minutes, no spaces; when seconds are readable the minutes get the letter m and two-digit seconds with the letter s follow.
8h56
